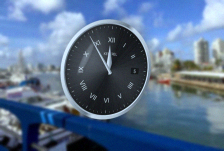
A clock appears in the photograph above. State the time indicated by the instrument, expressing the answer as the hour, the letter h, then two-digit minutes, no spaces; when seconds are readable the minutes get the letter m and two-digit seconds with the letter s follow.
11h54
